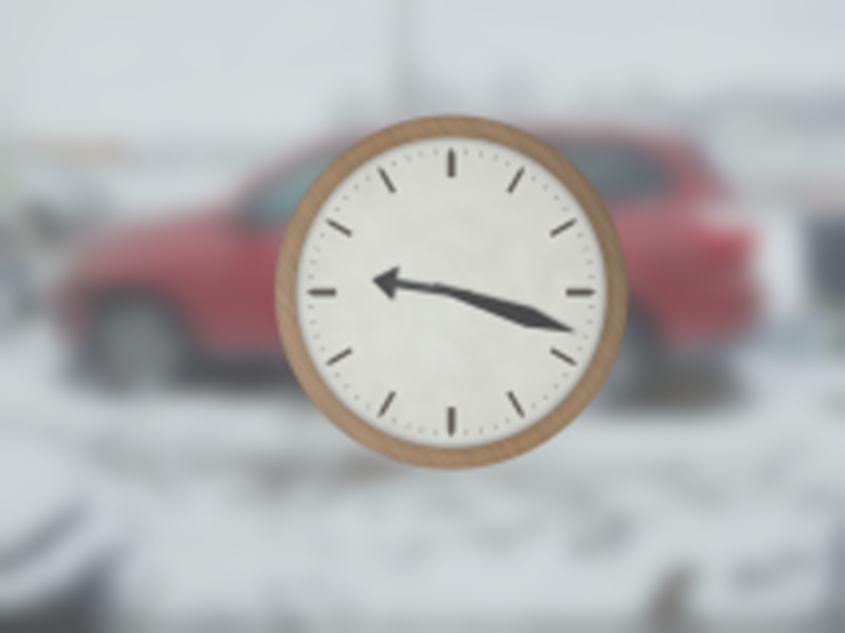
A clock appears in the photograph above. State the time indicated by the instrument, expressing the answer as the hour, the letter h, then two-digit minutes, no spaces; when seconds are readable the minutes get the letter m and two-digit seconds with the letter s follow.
9h18
